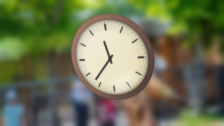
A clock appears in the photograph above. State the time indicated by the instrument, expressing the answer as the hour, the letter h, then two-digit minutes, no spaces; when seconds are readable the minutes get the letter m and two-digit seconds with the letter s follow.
11h37
